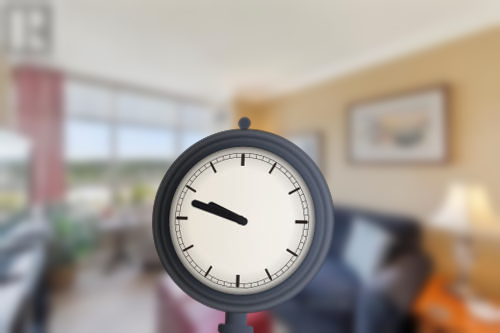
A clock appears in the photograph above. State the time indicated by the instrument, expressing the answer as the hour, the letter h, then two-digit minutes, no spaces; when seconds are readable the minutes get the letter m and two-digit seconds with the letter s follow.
9h48
